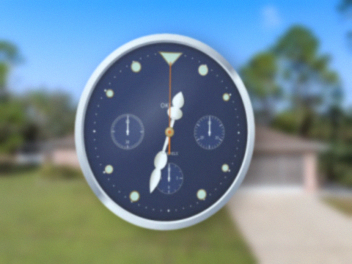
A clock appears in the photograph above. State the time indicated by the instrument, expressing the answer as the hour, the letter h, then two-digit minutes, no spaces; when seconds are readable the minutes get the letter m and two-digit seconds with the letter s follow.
12h33
